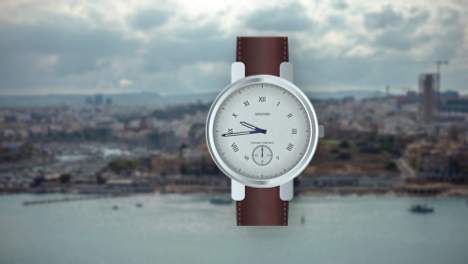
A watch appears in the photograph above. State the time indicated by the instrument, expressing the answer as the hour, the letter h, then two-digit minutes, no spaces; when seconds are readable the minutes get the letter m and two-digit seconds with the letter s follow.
9h44
